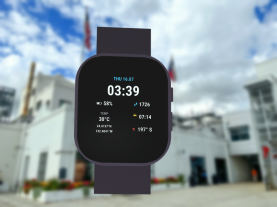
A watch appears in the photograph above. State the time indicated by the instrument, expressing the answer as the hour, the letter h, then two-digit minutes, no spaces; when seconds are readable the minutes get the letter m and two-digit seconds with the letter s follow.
3h39
